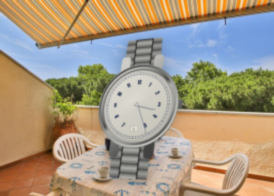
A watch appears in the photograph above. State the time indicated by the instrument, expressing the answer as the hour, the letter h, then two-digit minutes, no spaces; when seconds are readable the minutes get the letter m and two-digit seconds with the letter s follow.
3h26
